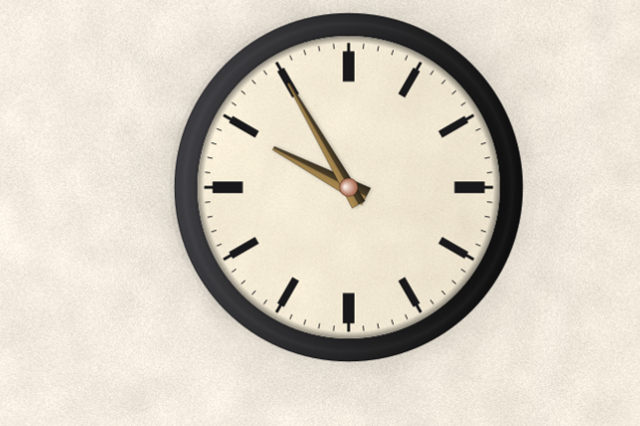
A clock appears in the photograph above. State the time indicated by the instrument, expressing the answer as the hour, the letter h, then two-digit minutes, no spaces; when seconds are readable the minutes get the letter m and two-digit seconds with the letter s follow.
9h55
